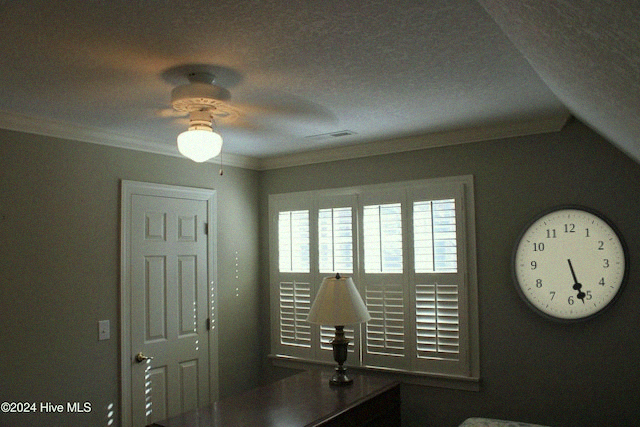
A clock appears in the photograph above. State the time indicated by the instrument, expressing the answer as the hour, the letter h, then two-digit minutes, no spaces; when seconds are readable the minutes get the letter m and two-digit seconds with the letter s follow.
5h27
